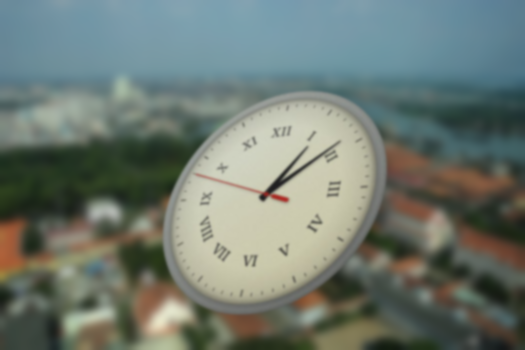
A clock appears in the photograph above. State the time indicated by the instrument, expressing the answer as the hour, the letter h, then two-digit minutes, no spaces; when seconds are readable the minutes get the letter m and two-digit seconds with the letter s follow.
1h08m48s
